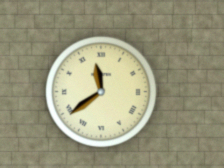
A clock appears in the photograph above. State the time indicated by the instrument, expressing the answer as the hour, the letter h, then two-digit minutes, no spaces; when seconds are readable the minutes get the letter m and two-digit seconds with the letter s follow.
11h39
